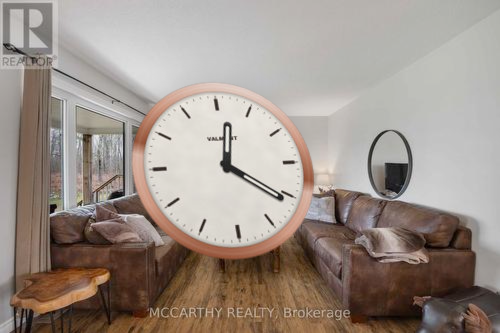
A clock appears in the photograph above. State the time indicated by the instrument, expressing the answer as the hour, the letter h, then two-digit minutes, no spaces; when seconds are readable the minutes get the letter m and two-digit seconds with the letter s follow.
12h21
